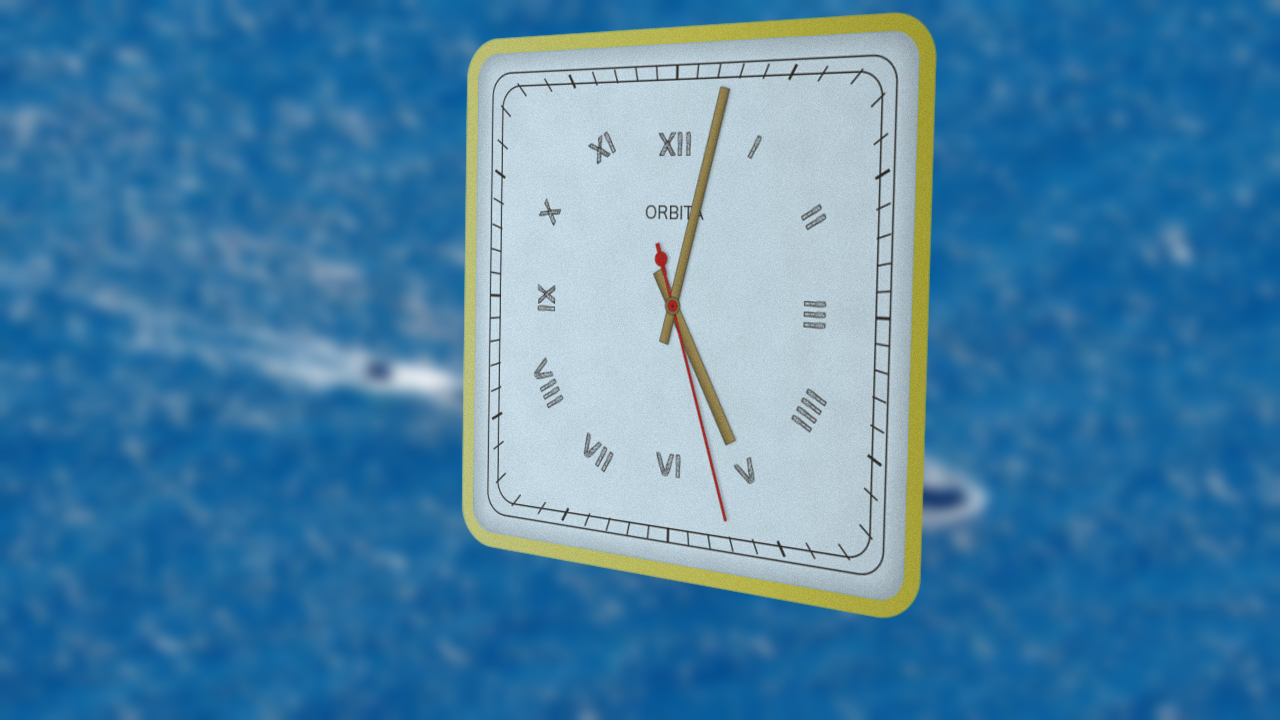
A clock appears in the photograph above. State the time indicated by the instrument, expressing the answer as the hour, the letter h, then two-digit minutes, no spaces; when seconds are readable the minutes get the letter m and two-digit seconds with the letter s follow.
5h02m27s
